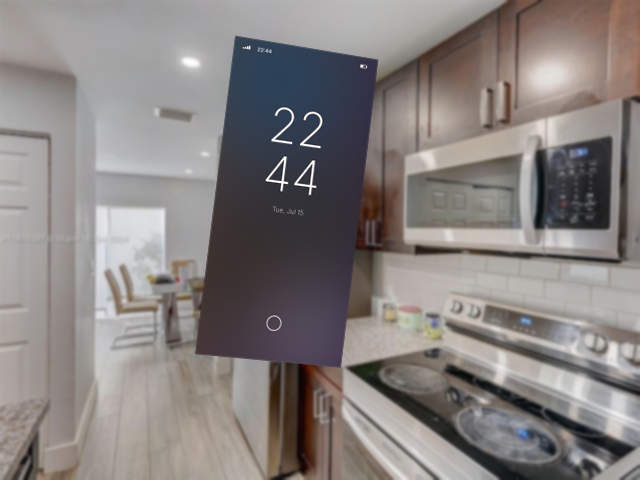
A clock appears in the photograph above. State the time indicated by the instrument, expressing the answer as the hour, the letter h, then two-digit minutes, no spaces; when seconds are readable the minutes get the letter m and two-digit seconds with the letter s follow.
22h44
